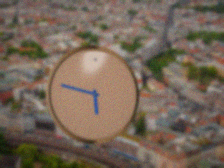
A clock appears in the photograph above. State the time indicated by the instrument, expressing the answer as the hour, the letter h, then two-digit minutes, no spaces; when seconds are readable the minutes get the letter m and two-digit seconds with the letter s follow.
5h47
